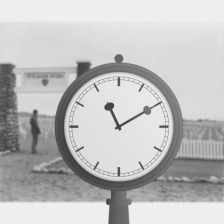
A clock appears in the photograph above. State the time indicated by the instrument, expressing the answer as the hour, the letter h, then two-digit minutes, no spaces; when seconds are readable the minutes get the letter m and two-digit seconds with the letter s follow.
11h10
